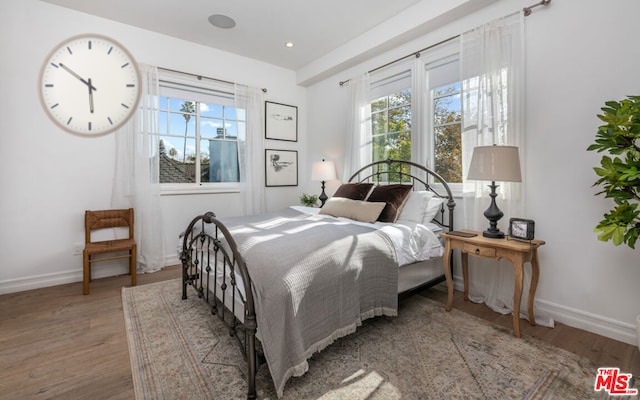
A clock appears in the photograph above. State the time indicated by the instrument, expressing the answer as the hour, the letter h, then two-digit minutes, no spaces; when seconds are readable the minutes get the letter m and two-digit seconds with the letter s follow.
5h51
